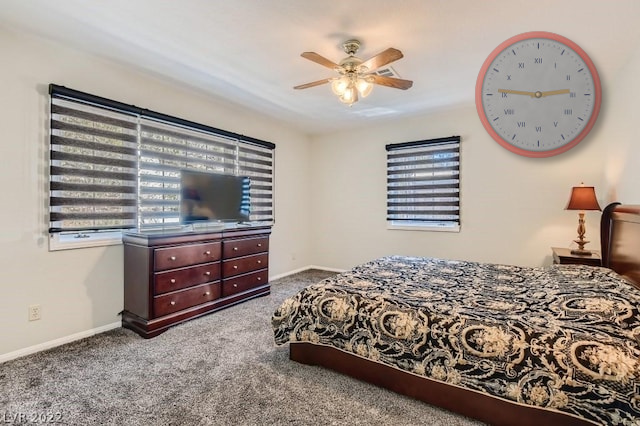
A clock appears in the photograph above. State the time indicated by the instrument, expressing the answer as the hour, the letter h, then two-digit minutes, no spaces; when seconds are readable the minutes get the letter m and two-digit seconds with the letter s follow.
2h46
